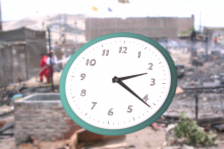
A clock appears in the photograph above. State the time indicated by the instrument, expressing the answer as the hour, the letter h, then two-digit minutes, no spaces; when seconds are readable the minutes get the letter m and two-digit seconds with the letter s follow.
2h21
